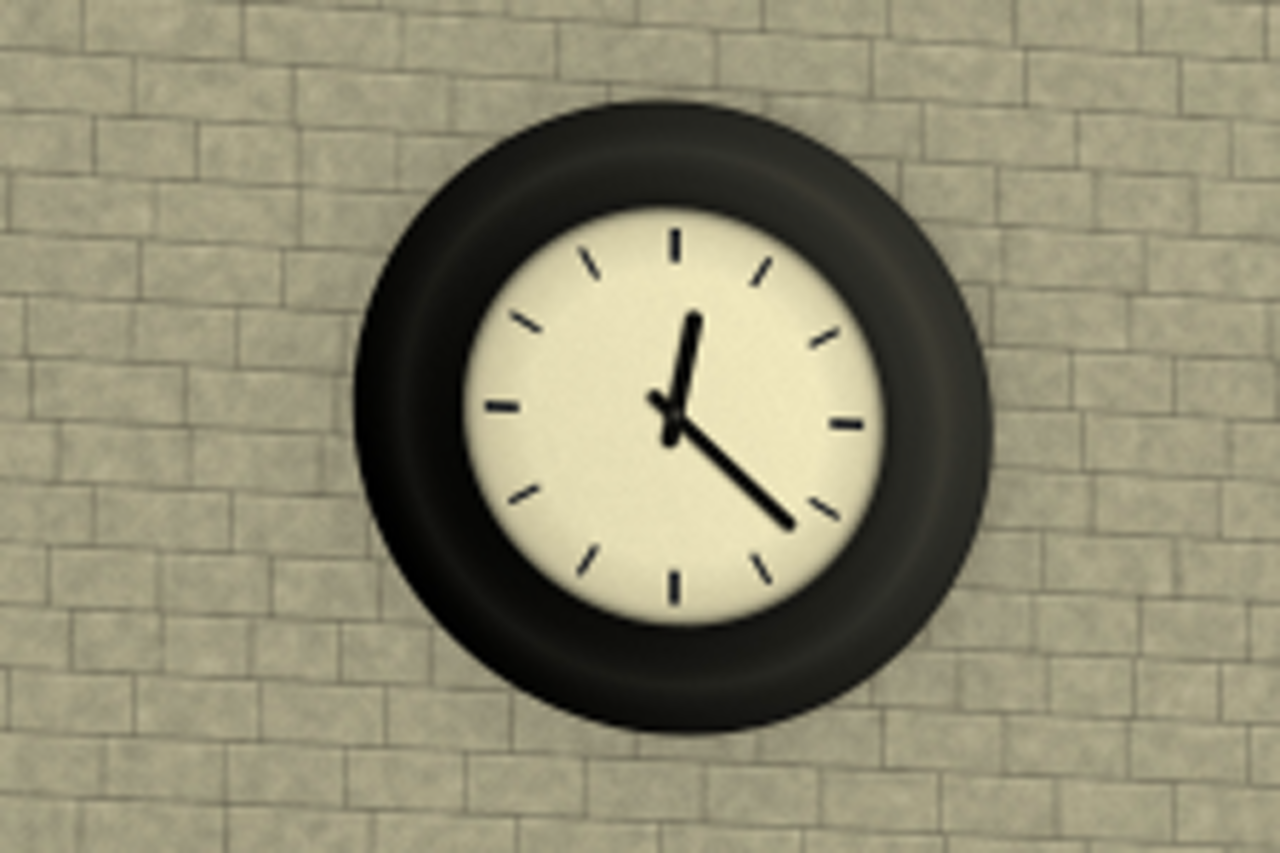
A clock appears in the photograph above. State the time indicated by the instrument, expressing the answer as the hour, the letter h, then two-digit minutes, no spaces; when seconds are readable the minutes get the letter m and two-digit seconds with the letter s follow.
12h22
